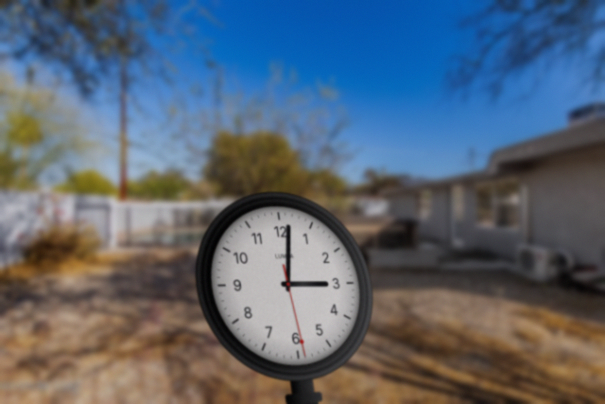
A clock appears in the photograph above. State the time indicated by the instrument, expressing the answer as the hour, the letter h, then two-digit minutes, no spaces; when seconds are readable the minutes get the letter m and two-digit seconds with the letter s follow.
3h01m29s
